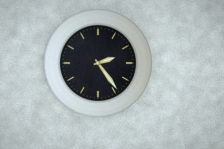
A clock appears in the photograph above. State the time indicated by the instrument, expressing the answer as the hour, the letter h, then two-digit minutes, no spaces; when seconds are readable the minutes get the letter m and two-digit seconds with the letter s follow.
2h24
